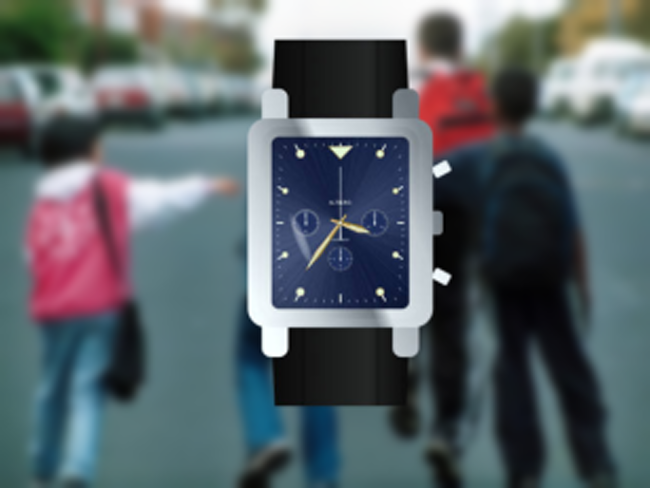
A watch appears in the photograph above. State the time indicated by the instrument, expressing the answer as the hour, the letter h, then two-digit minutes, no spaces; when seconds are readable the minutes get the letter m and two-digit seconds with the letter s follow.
3h36
